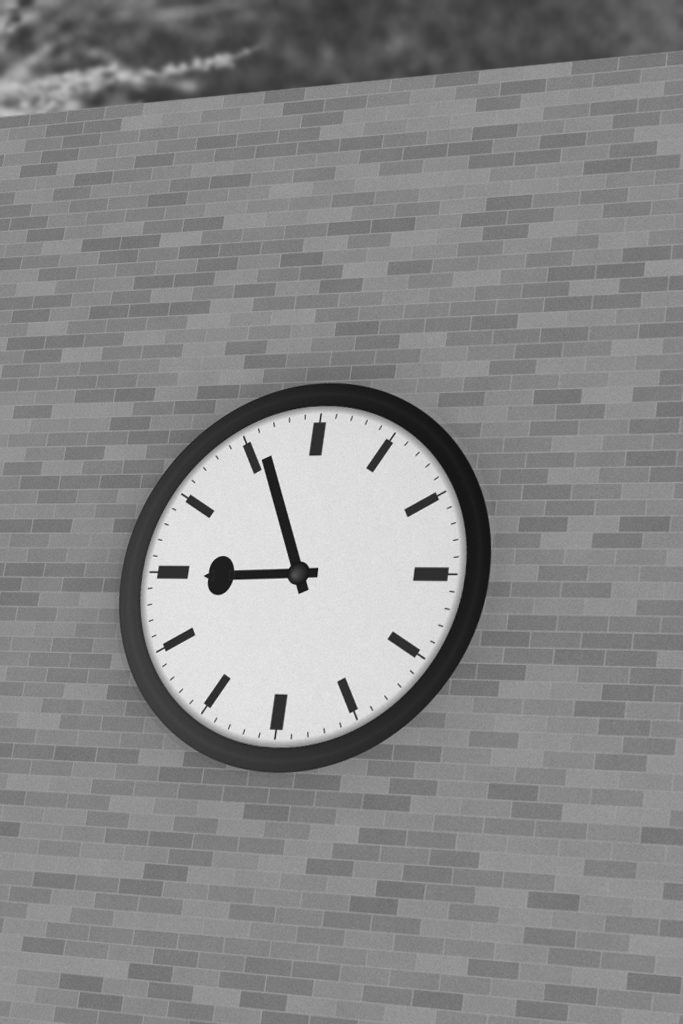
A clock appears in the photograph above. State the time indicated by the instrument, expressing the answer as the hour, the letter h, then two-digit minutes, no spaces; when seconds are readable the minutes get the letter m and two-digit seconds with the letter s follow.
8h56
